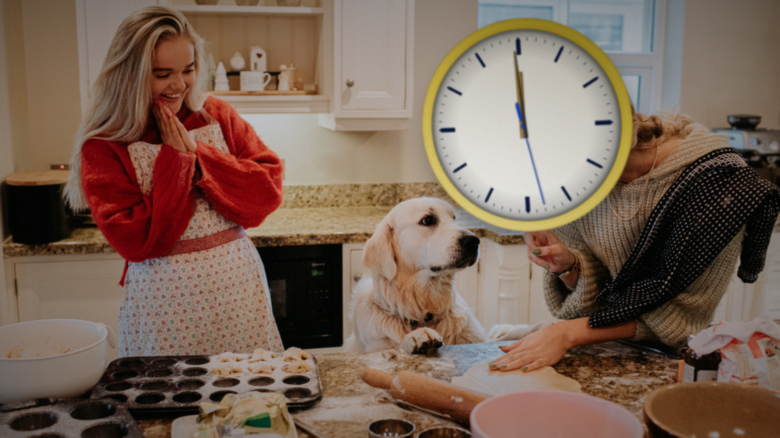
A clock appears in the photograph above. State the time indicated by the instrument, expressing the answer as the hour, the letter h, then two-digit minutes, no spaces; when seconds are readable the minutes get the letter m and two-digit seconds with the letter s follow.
11h59m28s
